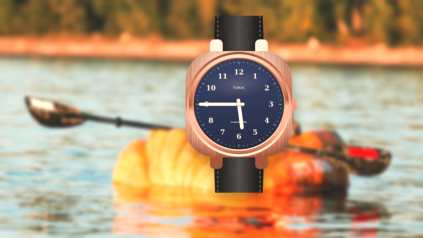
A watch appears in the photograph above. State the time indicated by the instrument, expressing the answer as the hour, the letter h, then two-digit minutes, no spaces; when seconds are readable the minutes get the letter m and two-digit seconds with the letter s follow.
5h45
